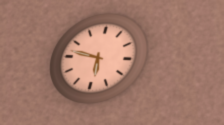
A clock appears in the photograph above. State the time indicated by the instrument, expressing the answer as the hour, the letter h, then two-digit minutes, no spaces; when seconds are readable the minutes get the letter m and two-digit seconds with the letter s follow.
5h47
